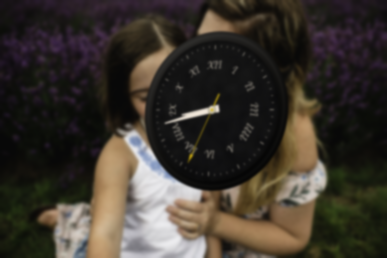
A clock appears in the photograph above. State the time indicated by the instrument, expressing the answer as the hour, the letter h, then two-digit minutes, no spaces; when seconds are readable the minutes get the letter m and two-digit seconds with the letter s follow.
8h42m34s
